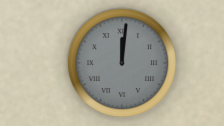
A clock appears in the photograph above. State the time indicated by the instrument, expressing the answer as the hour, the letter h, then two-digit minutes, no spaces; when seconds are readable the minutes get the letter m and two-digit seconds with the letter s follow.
12h01
